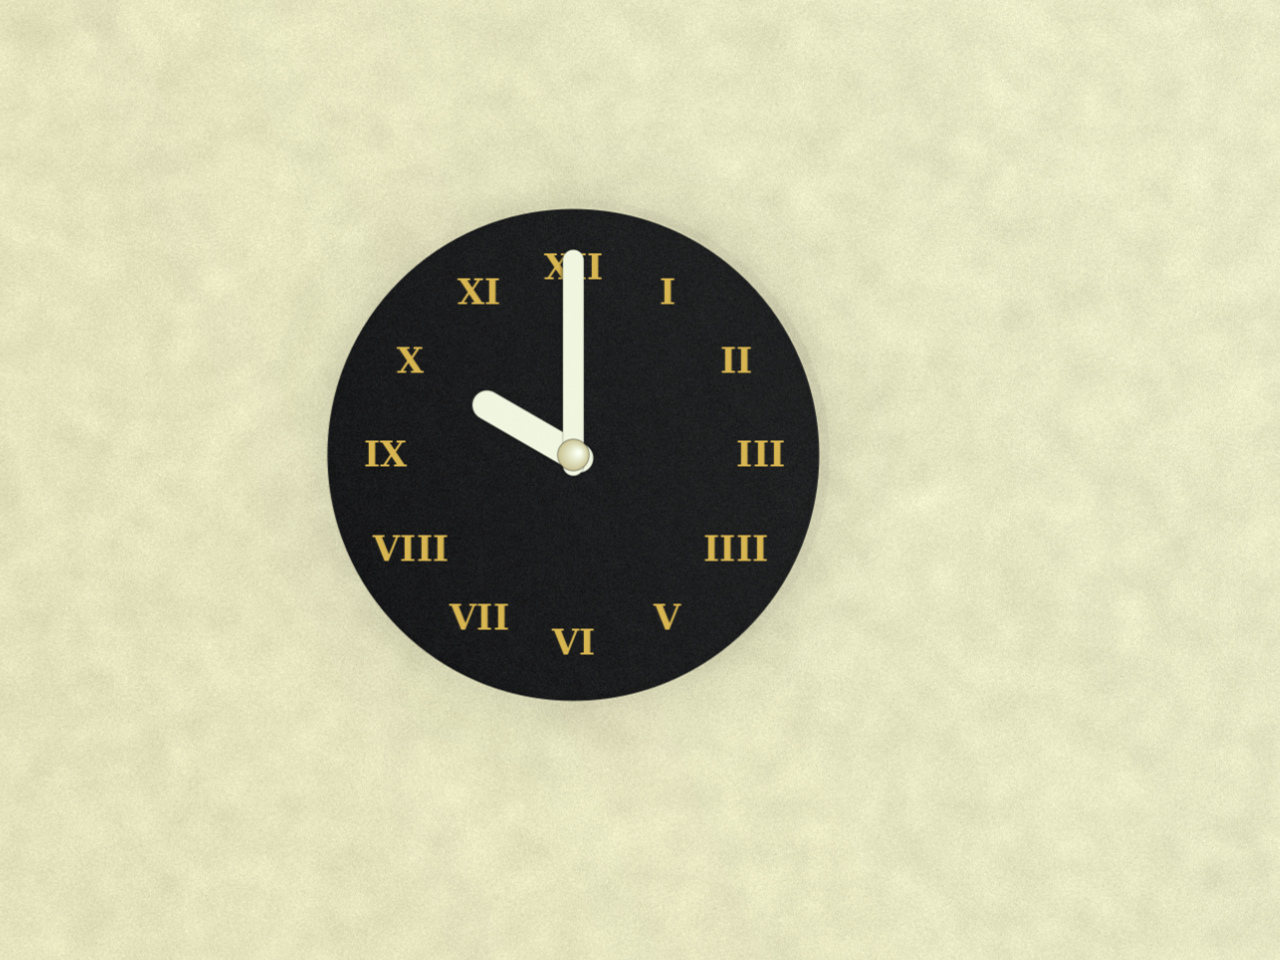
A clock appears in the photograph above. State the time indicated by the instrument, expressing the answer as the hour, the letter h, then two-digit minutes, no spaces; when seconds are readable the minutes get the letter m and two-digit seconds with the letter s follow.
10h00
